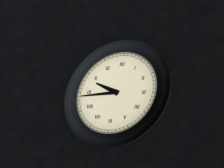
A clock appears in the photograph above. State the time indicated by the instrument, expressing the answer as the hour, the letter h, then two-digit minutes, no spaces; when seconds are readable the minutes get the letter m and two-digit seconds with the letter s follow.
9h44
